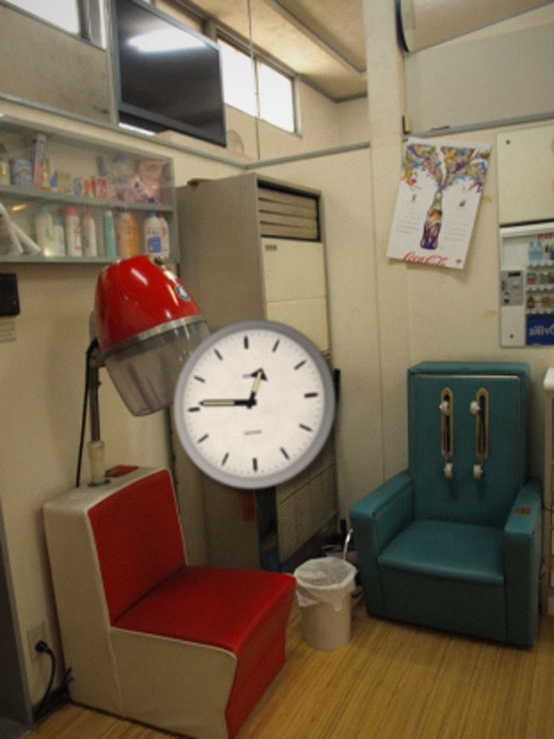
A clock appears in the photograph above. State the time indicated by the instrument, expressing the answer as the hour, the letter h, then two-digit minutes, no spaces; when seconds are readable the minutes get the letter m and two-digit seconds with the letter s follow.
12h46
